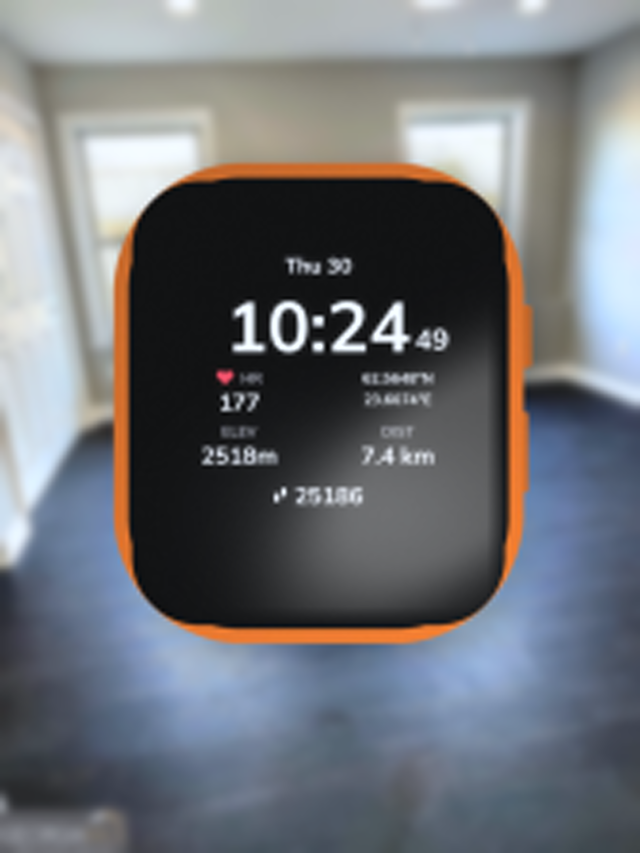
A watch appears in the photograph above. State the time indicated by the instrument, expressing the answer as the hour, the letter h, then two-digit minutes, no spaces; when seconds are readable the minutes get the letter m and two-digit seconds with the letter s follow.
10h24m49s
